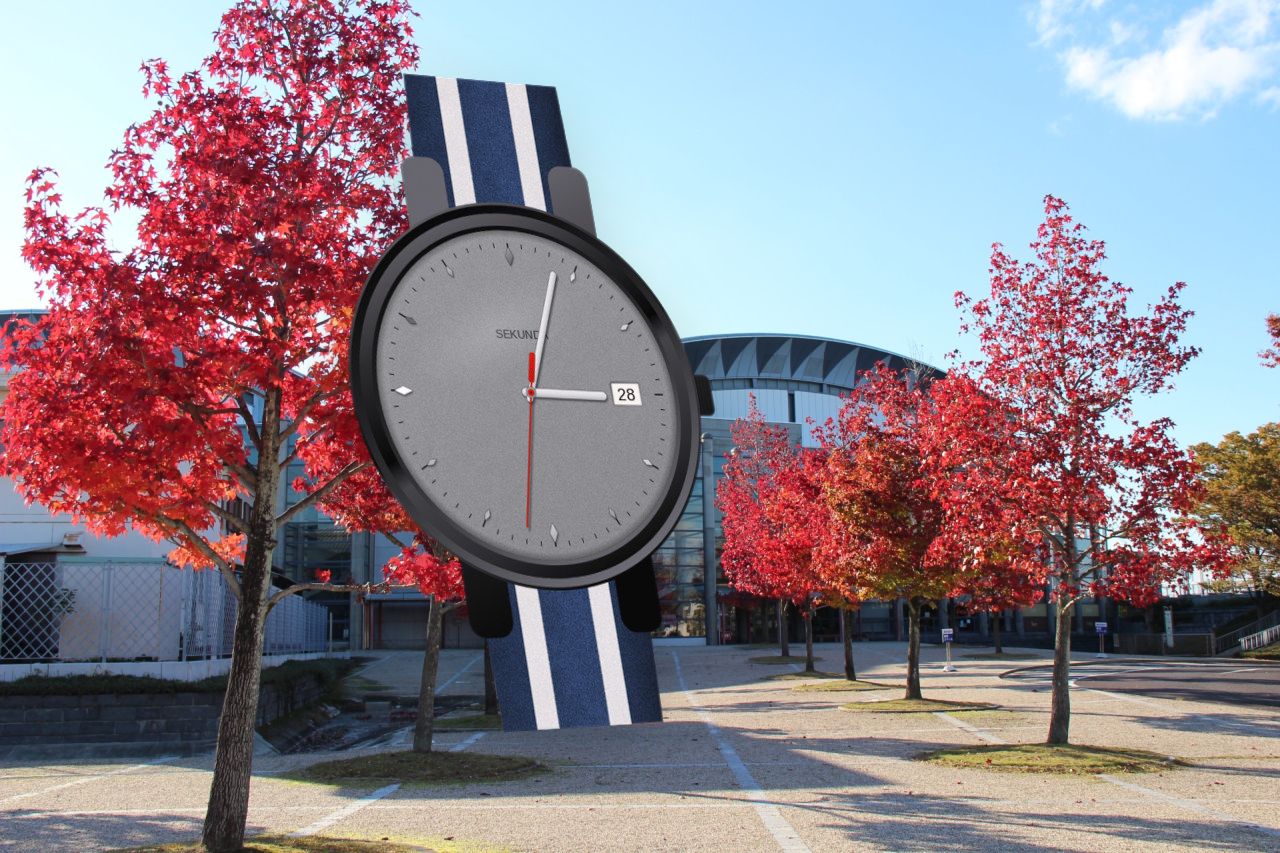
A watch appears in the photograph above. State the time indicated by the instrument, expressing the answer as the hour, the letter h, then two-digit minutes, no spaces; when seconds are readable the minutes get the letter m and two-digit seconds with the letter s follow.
3h03m32s
